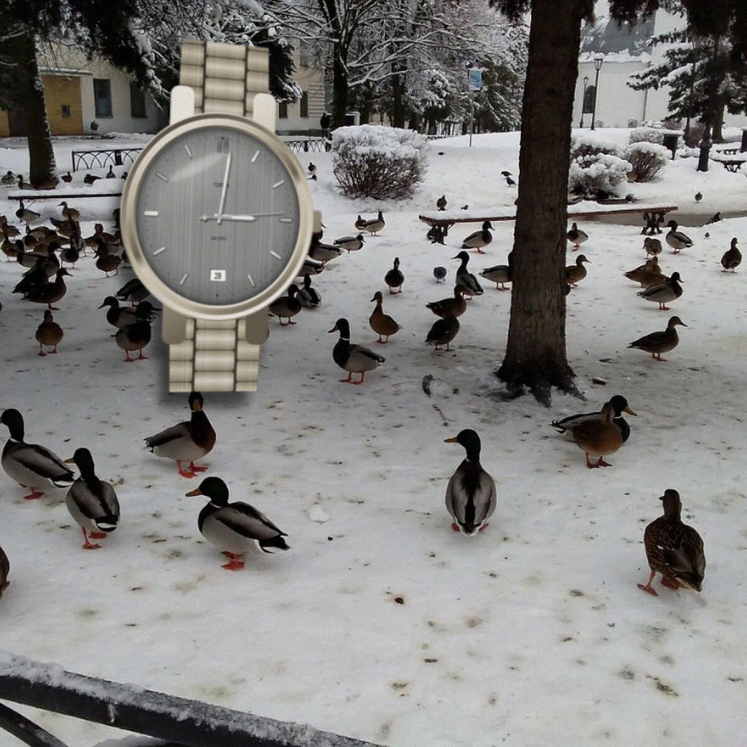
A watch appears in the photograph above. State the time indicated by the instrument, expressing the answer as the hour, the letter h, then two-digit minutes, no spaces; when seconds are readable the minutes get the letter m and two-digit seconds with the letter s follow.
3h01m14s
